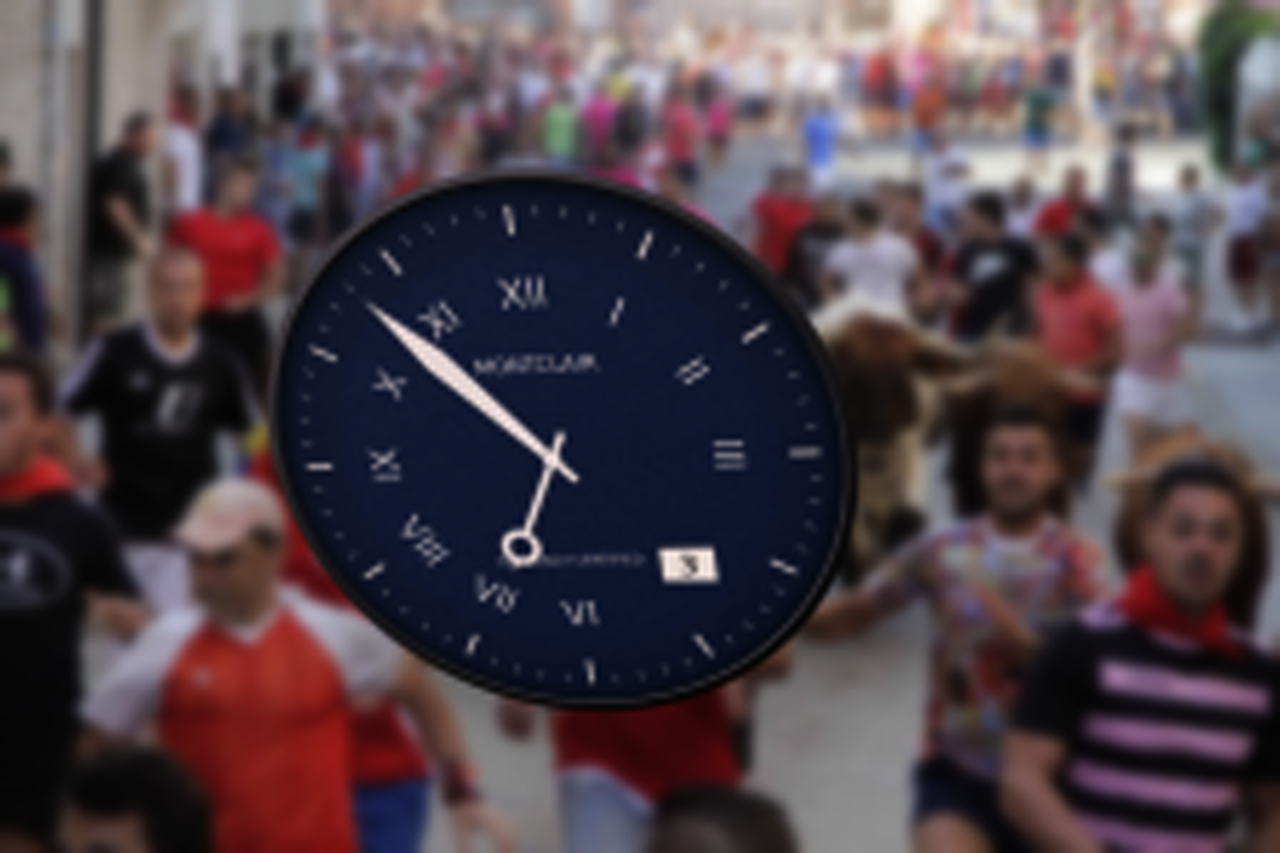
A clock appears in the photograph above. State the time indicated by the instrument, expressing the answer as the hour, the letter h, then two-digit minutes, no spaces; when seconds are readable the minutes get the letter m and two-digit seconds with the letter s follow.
6h53
